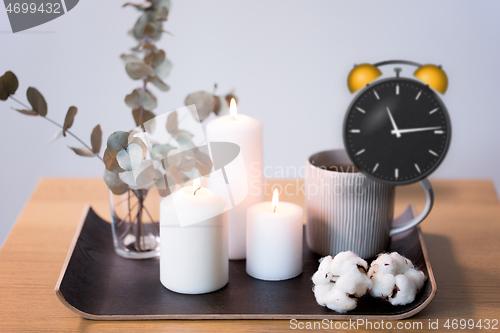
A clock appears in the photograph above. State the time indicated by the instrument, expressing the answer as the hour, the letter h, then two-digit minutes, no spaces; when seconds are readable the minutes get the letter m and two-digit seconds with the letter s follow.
11h14
